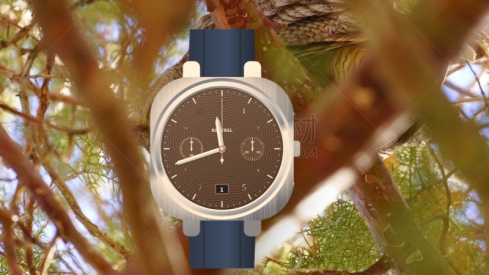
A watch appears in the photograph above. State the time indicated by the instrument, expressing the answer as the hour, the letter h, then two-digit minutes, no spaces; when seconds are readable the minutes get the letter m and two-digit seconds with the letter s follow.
11h42
